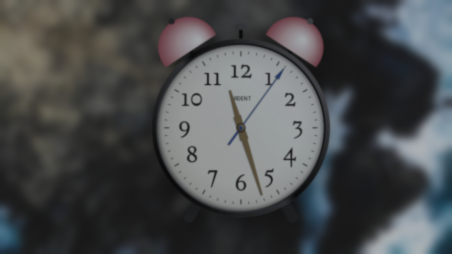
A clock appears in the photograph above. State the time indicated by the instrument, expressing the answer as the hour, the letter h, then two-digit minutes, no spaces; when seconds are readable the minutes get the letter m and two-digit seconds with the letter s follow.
11h27m06s
